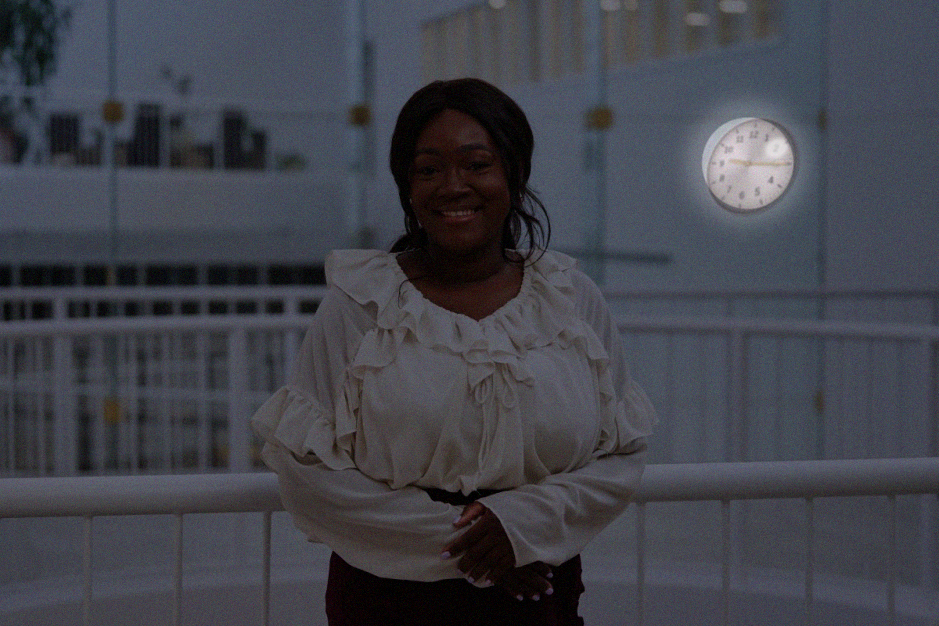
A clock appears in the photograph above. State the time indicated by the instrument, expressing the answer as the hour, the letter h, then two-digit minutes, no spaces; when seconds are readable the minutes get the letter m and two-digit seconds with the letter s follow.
9h15
